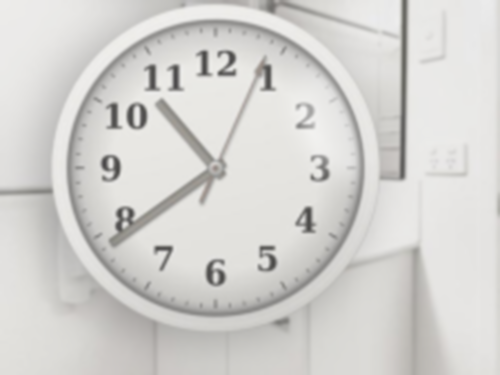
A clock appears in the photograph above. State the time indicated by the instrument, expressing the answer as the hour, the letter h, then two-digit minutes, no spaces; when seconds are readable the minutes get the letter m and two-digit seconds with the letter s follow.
10h39m04s
